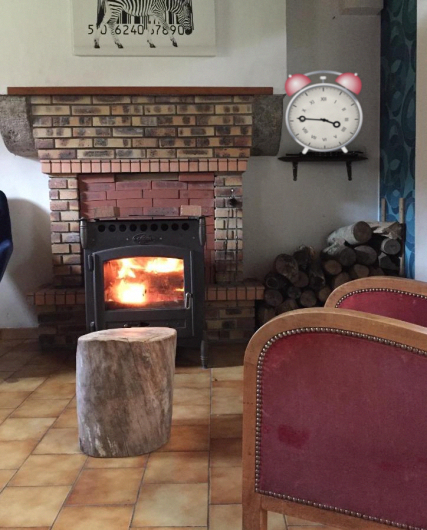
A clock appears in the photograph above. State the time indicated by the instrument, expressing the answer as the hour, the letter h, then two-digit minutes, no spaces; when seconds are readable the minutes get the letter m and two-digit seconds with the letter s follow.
3h46
